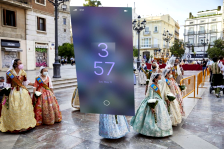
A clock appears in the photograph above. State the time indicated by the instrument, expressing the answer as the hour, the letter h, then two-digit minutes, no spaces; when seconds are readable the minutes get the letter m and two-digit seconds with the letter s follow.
3h57
